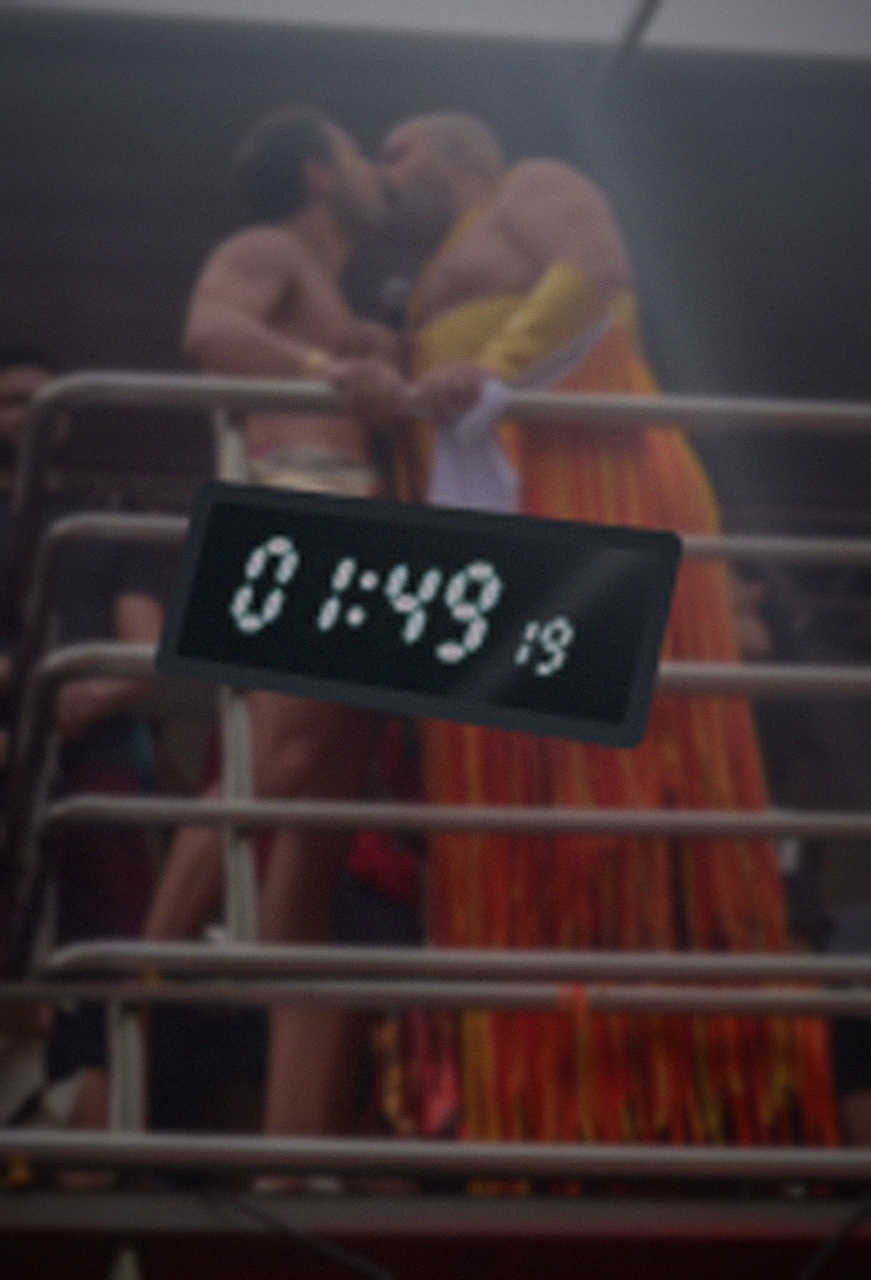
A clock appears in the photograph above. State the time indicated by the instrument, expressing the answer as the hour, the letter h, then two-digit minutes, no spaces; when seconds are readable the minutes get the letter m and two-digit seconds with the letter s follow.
1h49m19s
